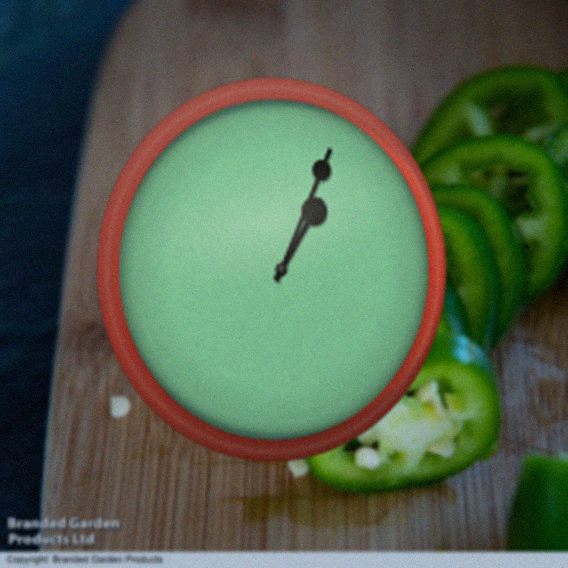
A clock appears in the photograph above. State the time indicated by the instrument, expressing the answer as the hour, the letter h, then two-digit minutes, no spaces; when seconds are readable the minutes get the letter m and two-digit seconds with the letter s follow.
1h04
